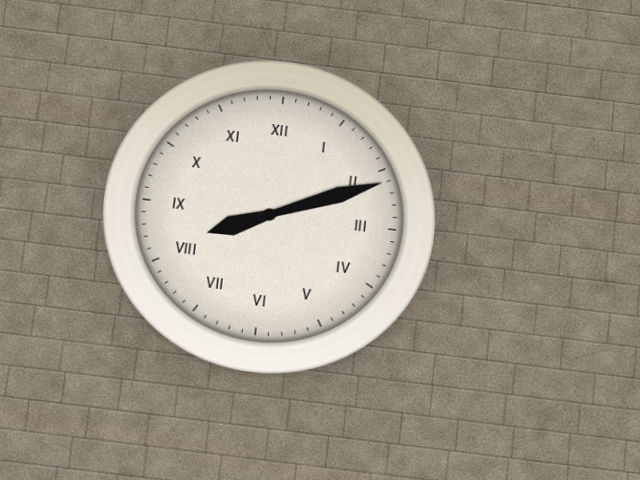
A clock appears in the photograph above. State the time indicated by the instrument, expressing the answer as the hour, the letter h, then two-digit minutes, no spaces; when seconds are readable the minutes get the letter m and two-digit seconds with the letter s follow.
8h11
